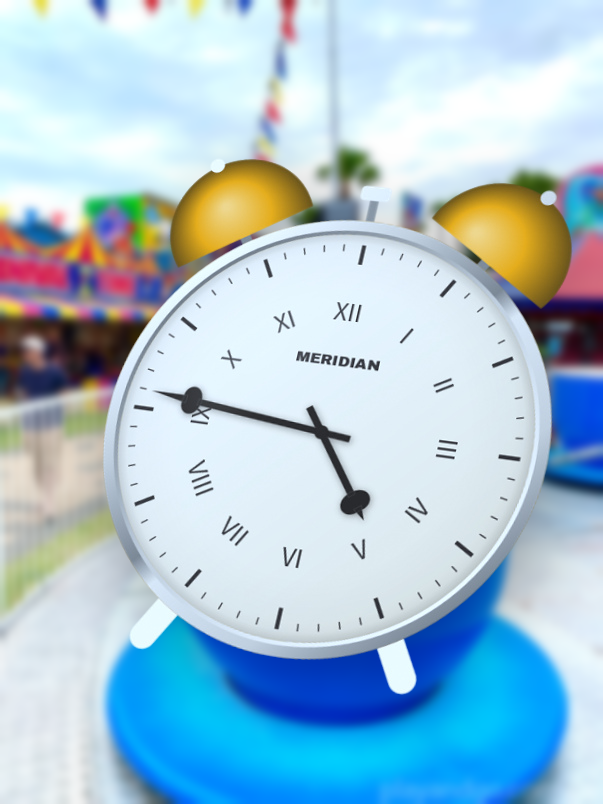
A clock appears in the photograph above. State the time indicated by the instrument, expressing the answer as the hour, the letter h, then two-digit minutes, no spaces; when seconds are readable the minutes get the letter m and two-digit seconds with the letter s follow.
4h46
